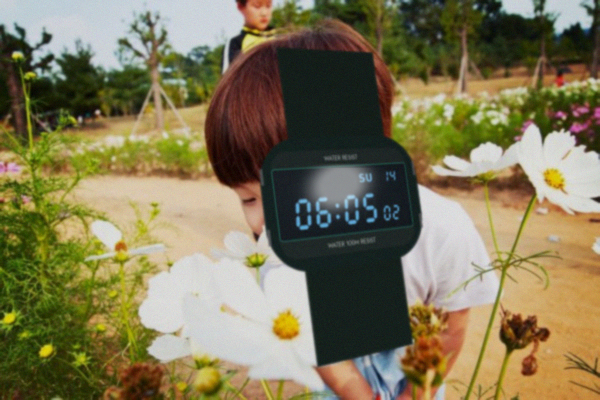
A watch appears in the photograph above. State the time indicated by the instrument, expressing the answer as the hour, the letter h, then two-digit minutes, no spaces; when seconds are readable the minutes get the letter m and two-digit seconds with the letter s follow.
6h05m02s
